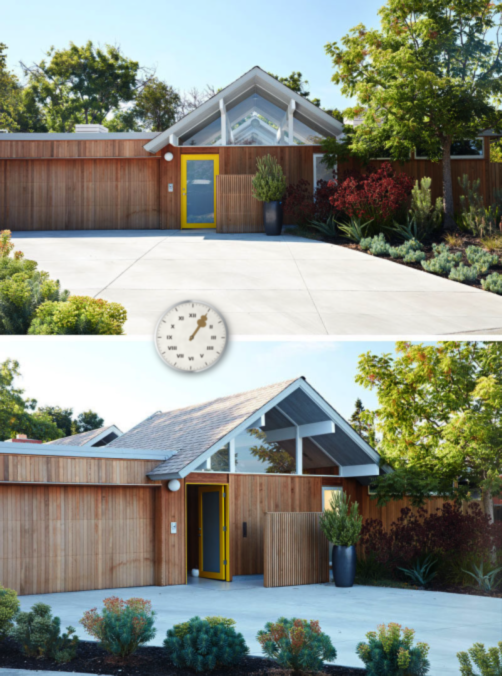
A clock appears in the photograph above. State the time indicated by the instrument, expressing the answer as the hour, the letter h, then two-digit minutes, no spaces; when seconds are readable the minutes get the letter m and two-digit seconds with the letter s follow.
1h05
